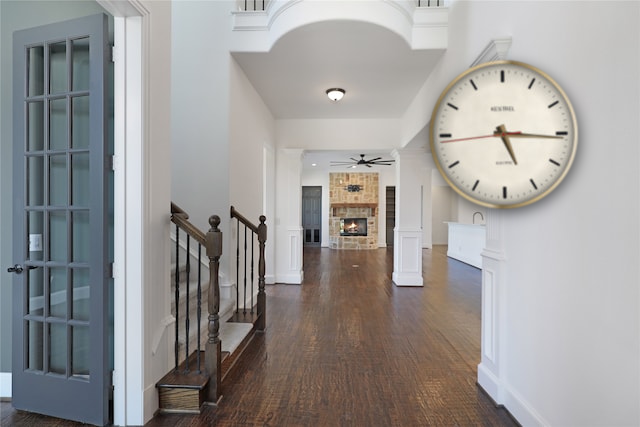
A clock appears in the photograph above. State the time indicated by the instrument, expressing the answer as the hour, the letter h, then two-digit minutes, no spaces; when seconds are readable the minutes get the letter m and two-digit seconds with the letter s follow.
5h15m44s
